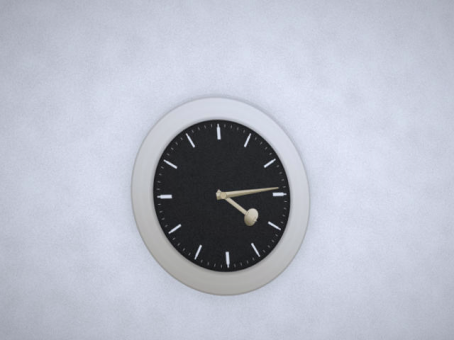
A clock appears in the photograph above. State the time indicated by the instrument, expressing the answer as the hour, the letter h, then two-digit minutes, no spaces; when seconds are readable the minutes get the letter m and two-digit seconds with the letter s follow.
4h14
